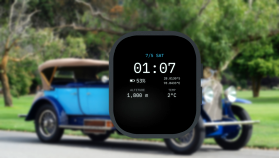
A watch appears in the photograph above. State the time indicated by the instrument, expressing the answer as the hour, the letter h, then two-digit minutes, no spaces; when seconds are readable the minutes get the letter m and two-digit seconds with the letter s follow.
1h07
